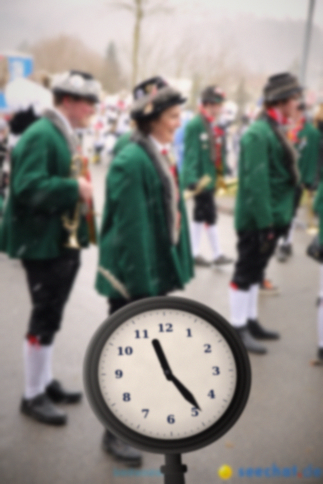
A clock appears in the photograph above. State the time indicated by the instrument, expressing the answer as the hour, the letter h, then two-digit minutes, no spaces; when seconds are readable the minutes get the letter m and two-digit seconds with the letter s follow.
11h24
